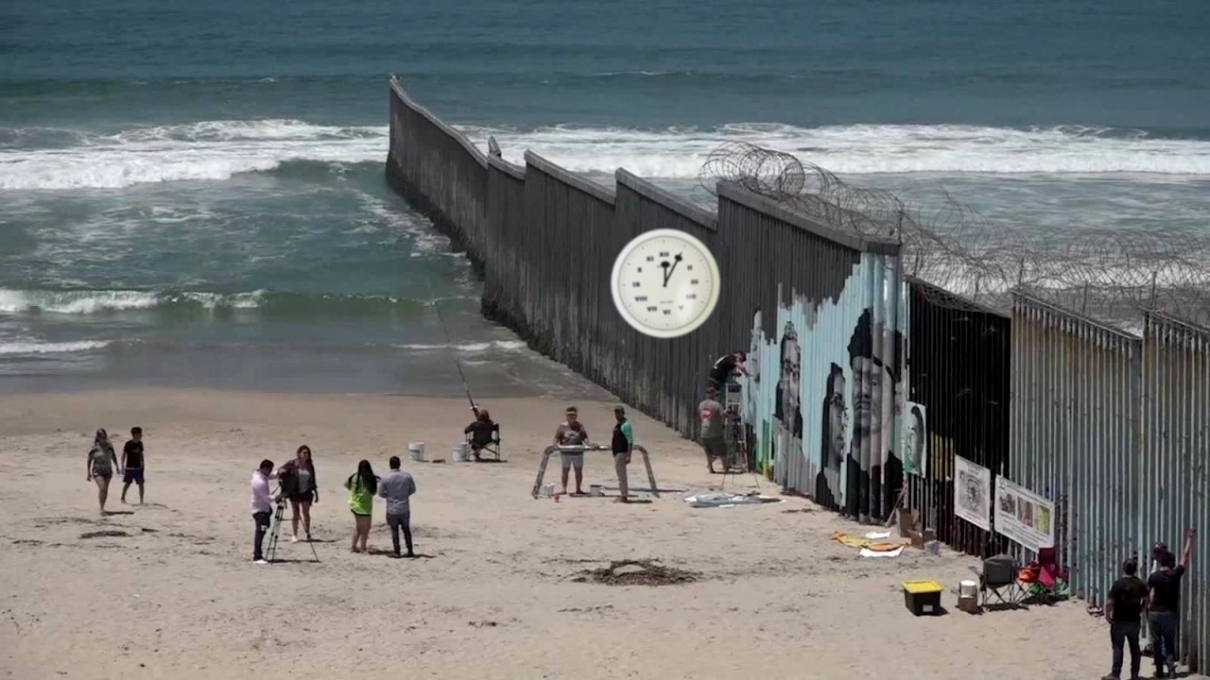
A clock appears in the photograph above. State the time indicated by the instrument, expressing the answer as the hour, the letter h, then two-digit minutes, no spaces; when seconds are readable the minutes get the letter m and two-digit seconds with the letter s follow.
12h05
